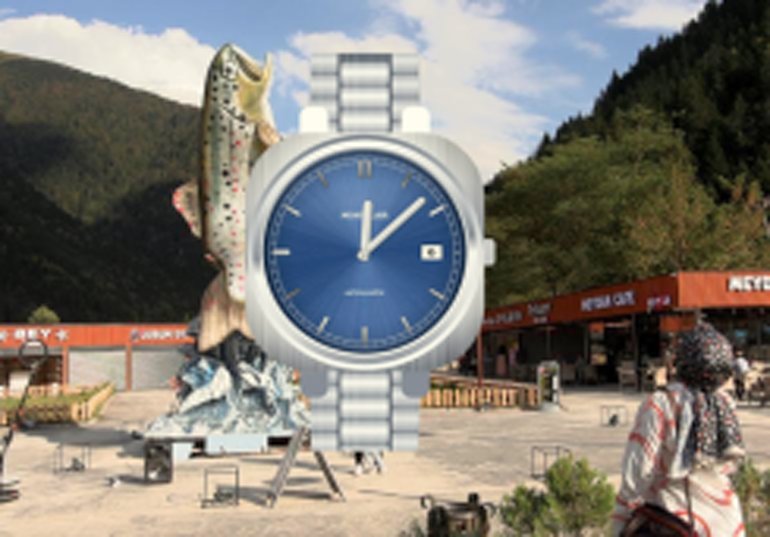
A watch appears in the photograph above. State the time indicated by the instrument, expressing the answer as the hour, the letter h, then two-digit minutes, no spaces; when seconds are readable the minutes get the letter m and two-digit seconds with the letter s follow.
12h08
